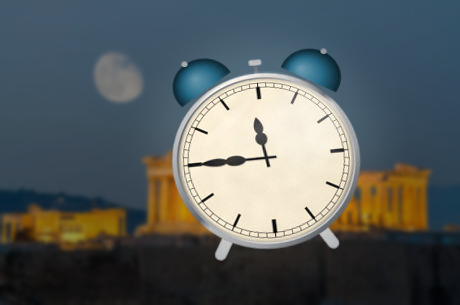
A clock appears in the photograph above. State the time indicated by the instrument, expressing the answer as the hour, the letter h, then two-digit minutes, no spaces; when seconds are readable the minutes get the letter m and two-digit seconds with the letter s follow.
11h45
